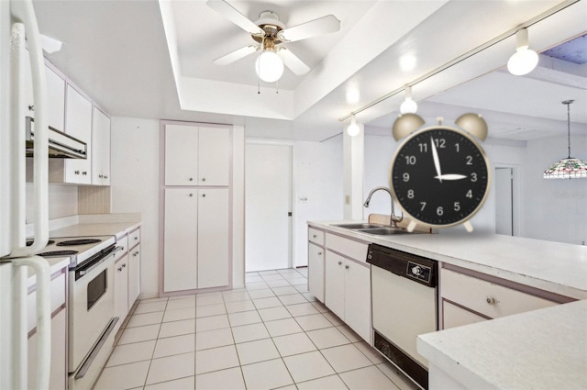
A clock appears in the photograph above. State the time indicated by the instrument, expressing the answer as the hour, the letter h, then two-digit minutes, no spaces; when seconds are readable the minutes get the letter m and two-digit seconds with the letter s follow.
2h58
